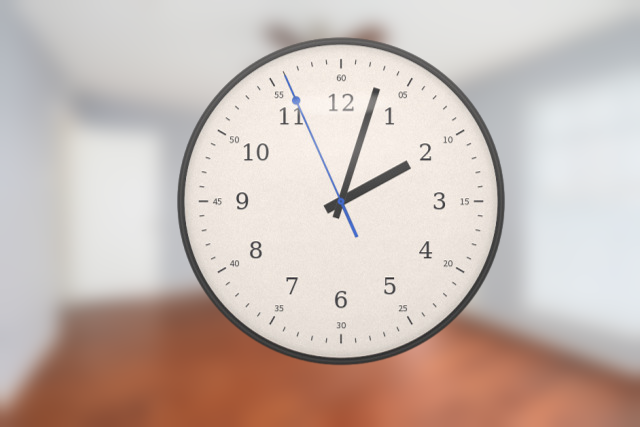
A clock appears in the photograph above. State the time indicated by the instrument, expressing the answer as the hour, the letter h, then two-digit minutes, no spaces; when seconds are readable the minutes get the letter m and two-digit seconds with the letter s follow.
2h02m56s
